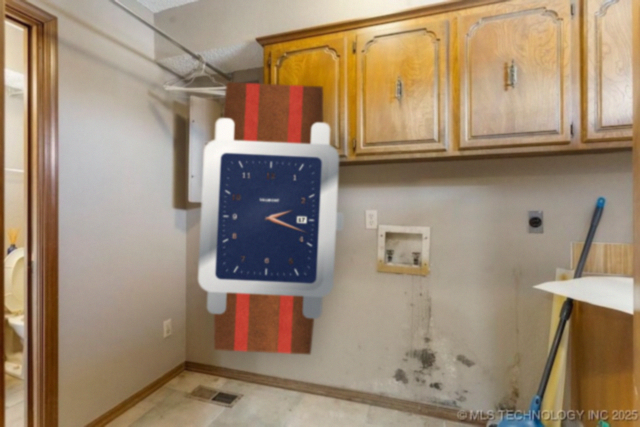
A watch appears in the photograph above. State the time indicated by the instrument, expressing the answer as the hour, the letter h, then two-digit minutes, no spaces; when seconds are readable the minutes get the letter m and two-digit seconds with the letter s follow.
2h18
